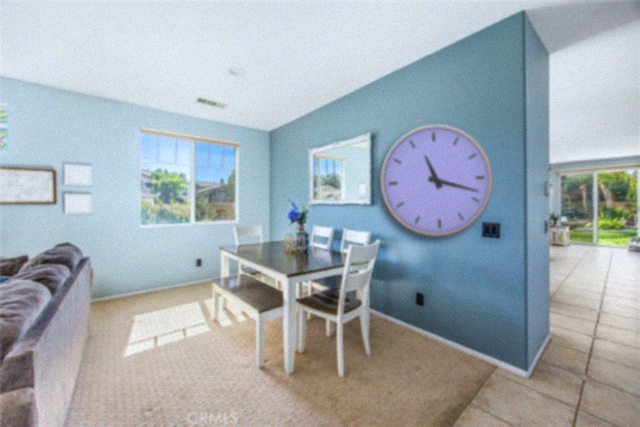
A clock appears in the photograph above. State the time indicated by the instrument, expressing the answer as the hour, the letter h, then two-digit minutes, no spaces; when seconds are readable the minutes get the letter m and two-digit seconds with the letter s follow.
11h18
